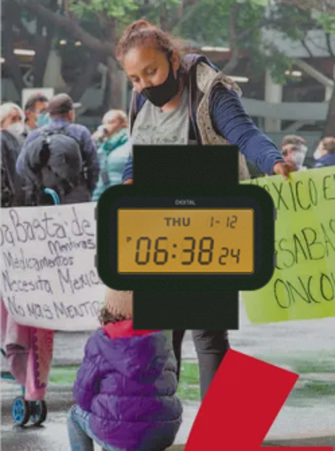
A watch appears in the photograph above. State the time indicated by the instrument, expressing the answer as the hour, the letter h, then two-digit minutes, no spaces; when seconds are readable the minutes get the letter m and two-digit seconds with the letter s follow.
6h38m24s
